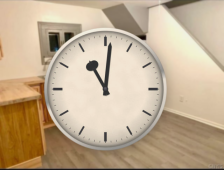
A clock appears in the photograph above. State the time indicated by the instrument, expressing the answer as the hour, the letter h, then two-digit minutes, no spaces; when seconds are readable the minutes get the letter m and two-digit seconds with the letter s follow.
11h01
